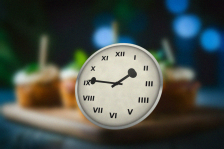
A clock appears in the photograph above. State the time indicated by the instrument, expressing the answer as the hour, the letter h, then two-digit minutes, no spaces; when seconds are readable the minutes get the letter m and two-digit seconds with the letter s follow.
1h46
